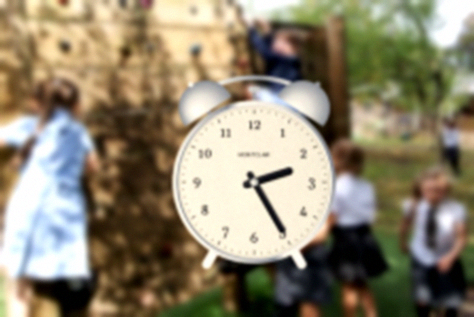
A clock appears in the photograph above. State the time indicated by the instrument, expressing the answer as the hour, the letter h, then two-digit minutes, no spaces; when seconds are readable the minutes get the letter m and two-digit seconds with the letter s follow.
2h25
